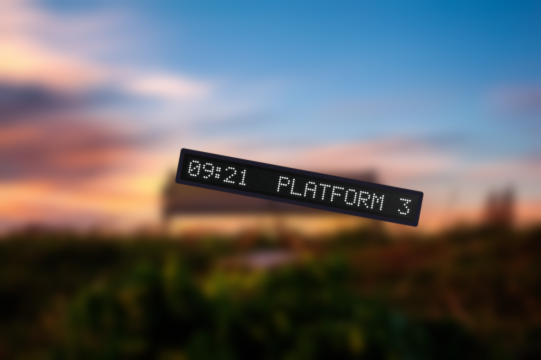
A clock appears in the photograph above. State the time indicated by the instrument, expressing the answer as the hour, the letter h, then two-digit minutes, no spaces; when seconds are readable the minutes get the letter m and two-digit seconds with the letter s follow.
9h21
